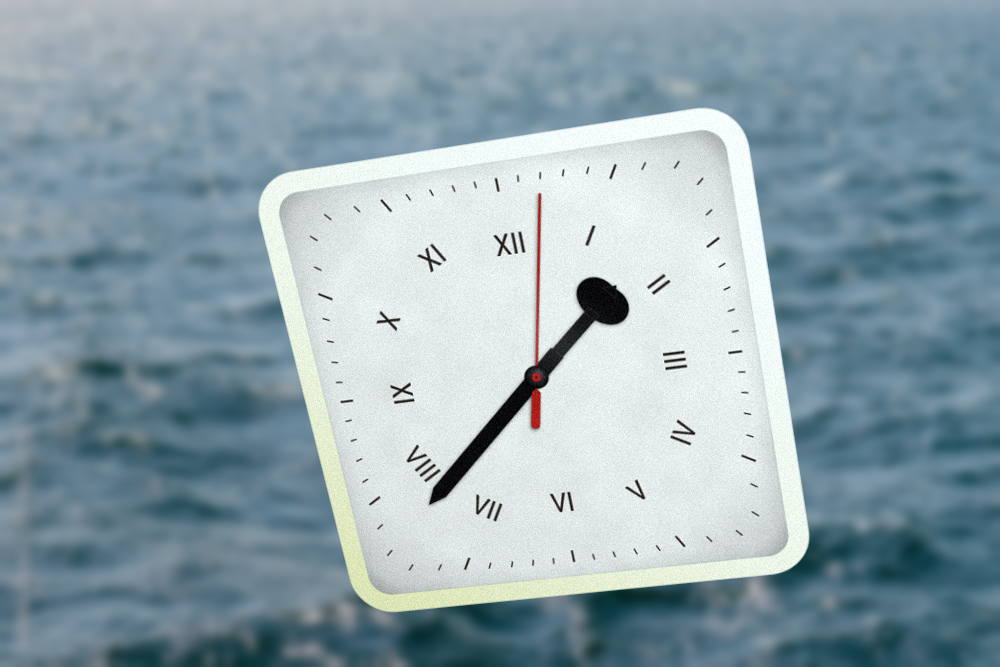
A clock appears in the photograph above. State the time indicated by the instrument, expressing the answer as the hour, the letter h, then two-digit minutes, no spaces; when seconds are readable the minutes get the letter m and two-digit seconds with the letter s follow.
1h38m02s
